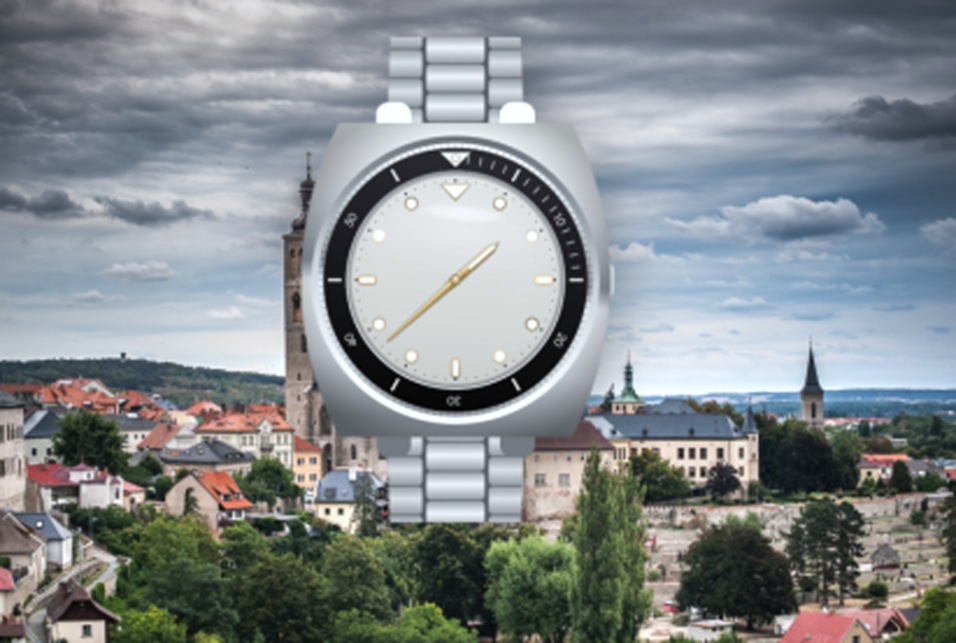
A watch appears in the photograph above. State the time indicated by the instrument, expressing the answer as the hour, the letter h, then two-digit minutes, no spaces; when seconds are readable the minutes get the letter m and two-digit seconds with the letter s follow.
1h38
